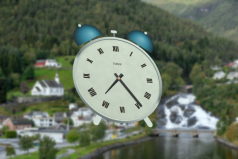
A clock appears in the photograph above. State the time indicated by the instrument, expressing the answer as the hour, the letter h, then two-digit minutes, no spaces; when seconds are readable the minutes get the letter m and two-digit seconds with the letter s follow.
7h24
